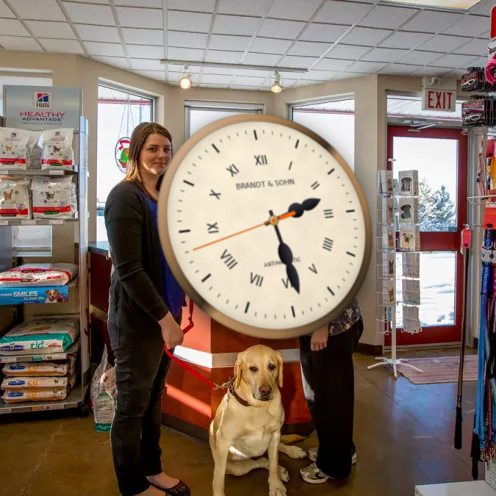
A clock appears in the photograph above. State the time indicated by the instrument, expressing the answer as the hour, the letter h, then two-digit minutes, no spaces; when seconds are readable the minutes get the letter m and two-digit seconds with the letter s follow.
2h28m43s
